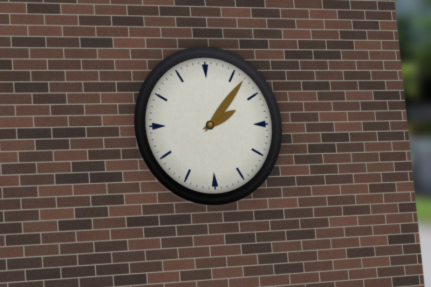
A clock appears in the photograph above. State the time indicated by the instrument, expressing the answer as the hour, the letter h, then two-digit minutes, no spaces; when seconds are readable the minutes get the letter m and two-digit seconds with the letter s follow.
2h07
